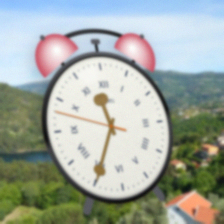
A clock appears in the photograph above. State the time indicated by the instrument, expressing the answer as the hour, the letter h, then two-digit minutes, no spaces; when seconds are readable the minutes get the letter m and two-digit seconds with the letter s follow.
11h34m48s
